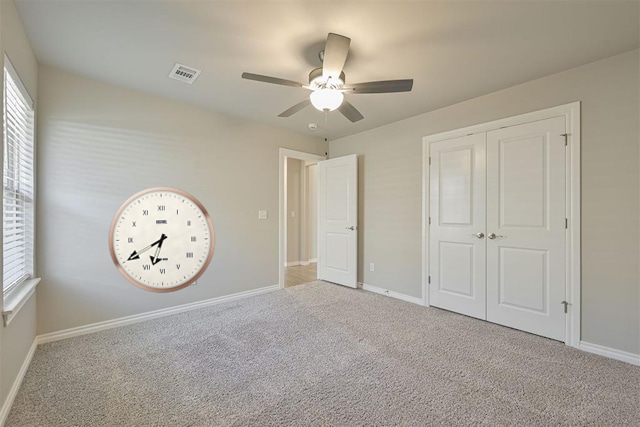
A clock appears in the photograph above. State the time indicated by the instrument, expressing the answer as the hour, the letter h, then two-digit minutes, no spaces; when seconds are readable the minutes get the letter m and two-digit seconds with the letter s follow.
6h40
